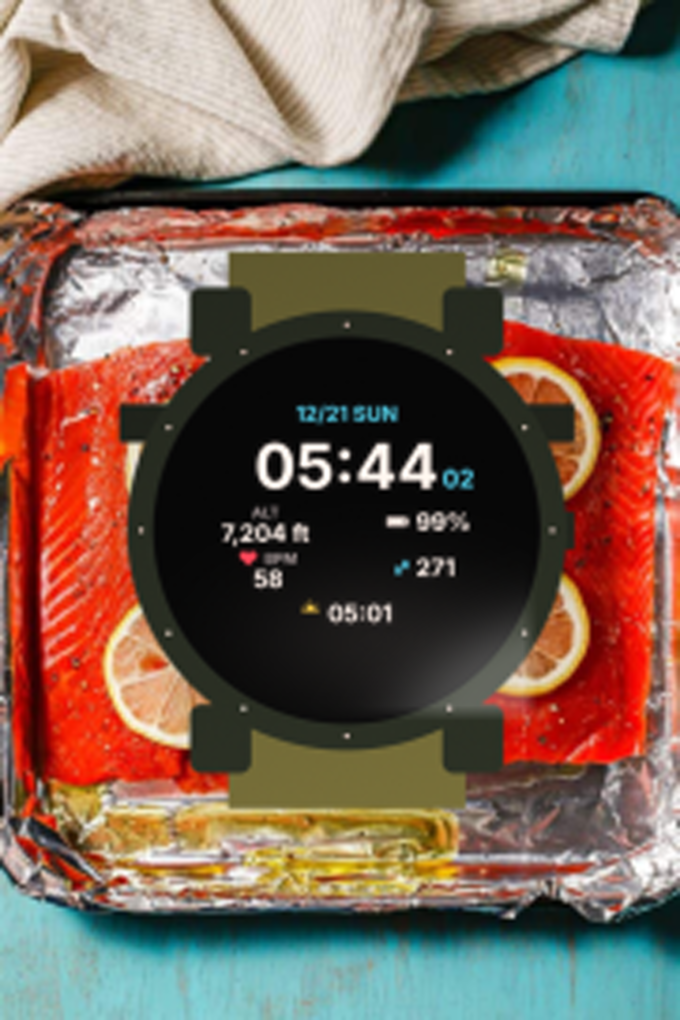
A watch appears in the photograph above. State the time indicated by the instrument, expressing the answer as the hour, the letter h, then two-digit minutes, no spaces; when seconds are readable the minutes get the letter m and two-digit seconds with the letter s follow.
5h44
